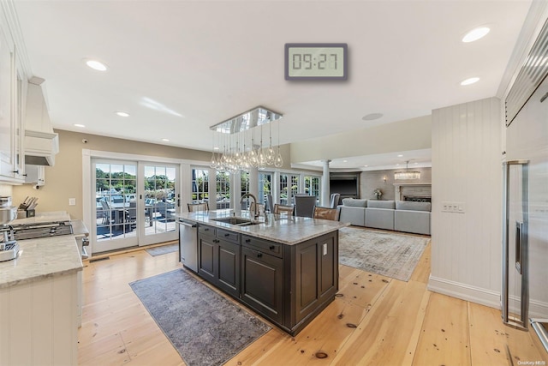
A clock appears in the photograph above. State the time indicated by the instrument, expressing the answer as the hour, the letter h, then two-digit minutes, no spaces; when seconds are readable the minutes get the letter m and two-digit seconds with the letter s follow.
9h27
